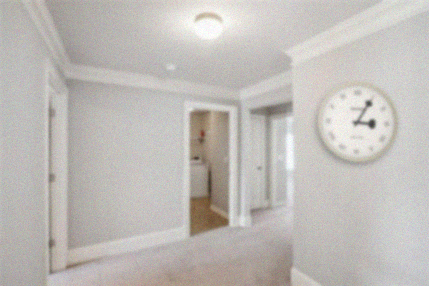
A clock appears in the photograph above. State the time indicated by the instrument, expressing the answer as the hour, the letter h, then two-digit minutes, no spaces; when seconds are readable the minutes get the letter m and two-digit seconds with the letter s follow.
3h05
